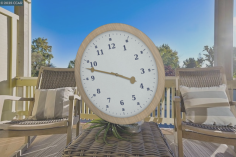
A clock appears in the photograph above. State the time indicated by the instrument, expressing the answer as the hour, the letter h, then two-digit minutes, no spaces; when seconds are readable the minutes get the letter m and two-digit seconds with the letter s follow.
3h48
